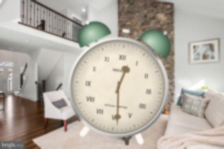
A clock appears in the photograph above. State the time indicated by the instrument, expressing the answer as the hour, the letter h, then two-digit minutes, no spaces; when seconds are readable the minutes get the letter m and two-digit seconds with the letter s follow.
12h29
